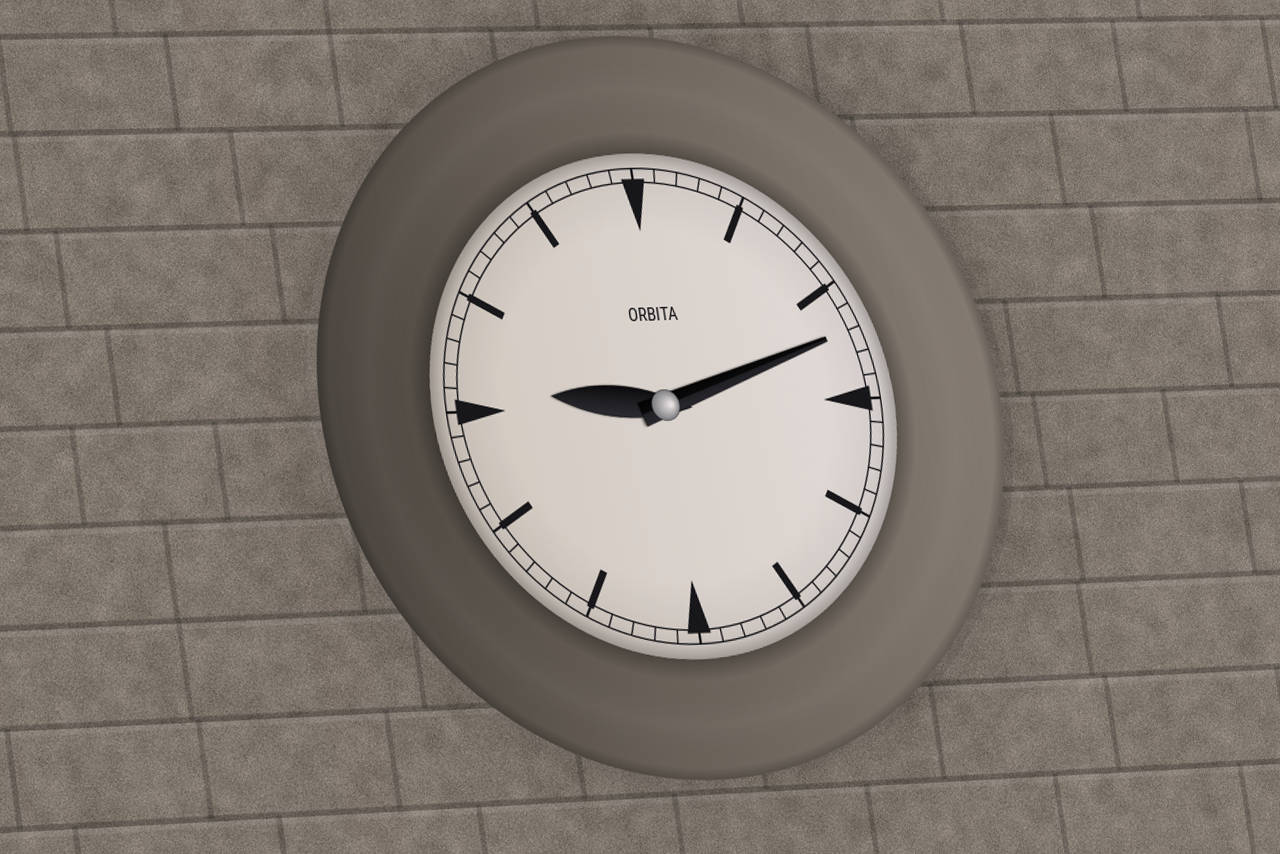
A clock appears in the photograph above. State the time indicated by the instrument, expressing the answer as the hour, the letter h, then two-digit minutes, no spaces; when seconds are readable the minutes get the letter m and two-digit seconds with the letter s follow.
9h12
